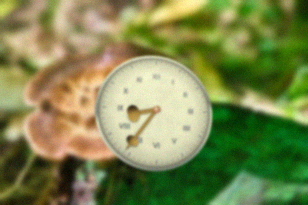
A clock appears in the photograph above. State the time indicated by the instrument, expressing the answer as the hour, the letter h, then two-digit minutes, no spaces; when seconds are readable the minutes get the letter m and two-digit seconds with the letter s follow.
8h36
